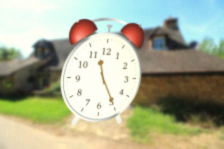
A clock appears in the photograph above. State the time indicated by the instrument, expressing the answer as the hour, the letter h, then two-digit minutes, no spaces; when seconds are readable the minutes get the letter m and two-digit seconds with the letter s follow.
11h25
